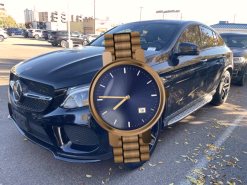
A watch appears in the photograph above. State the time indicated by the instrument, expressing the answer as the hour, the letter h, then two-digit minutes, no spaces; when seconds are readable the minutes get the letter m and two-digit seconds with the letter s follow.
7h46
